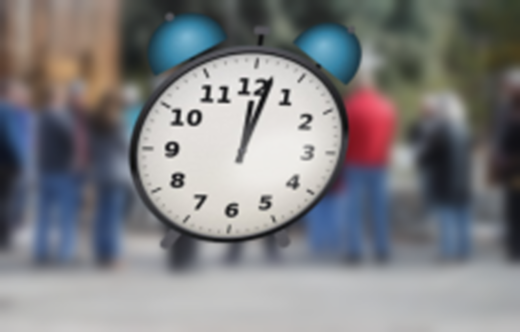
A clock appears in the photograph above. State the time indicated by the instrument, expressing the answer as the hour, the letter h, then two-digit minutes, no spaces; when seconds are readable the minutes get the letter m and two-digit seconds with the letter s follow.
12h02
